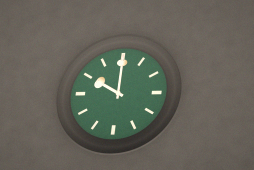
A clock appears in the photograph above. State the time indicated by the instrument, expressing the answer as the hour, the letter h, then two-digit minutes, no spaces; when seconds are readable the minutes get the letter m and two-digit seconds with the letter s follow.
10h00
